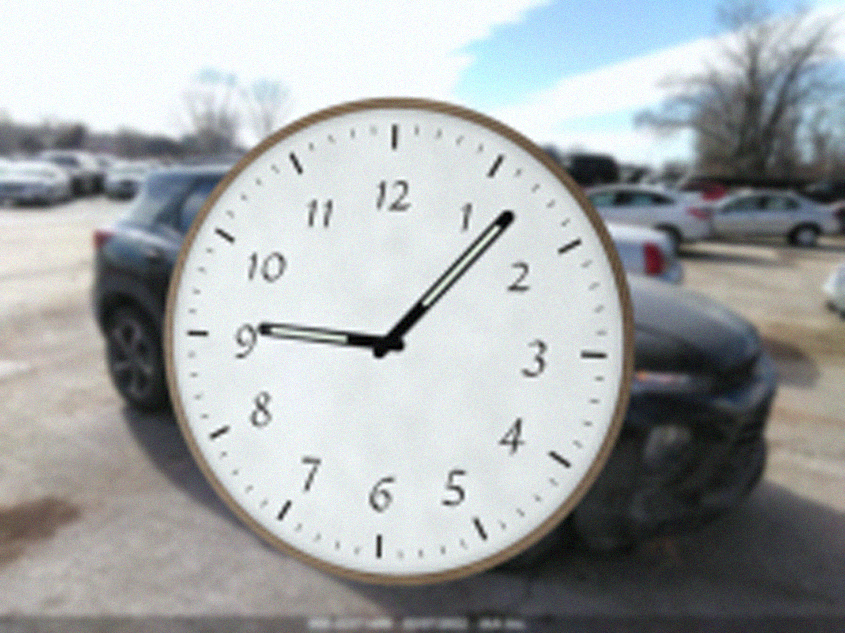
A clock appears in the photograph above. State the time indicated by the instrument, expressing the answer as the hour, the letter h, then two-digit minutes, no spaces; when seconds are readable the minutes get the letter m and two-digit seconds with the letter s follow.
9h07
